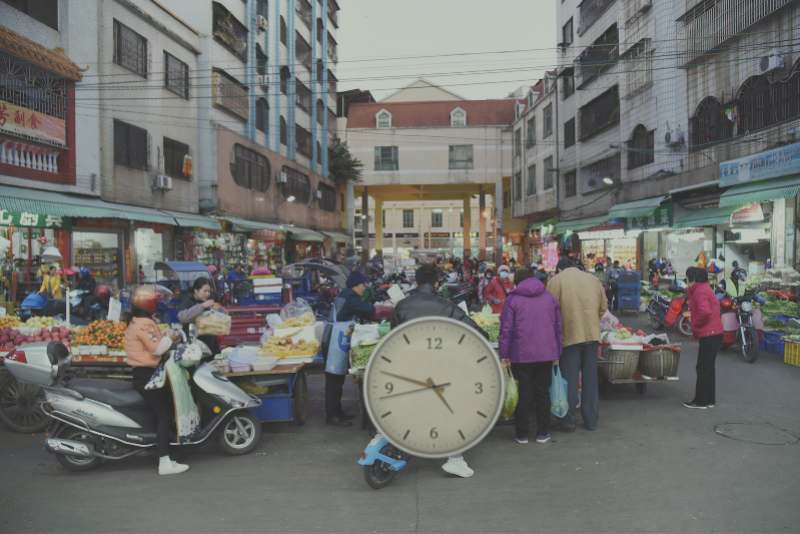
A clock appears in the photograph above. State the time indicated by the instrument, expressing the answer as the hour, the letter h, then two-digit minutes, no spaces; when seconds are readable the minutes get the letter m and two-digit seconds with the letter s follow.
4h47m43s
